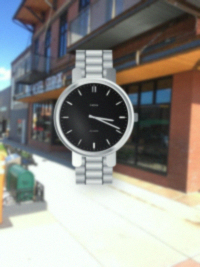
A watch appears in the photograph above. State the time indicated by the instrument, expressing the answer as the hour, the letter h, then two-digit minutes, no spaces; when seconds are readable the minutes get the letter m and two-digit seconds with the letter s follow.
3h19
